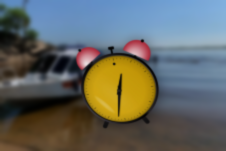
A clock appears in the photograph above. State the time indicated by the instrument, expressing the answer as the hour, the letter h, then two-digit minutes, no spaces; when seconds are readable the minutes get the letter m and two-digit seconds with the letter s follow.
12h32
